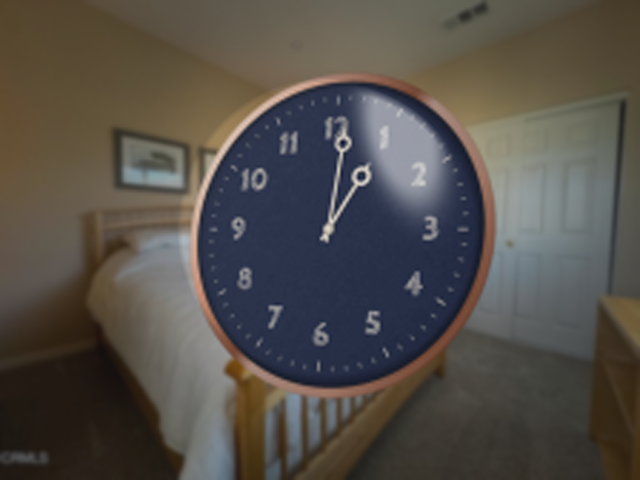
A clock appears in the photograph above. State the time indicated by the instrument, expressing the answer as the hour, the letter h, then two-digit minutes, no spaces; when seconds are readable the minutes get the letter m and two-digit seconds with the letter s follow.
1h01
